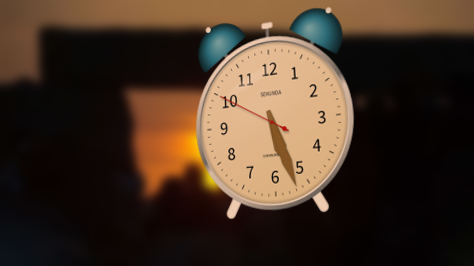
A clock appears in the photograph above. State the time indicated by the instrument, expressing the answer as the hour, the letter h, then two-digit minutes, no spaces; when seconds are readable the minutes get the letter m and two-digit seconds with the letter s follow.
5h26m50s
